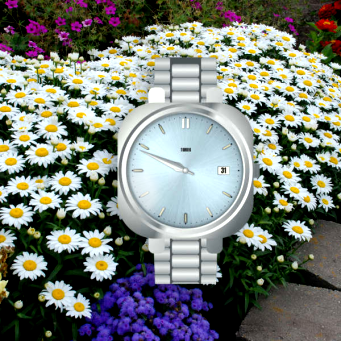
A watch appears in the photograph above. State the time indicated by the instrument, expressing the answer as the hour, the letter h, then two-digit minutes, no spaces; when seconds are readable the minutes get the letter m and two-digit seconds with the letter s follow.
9h49
